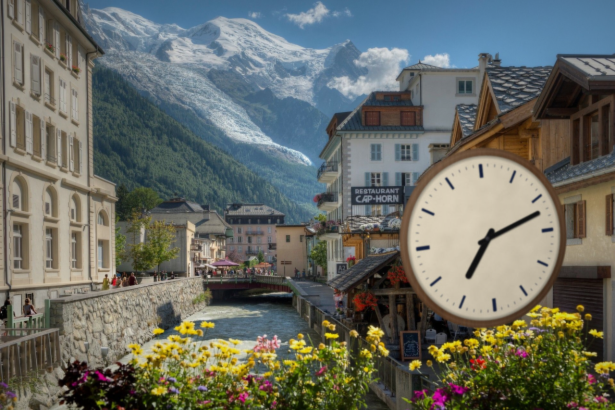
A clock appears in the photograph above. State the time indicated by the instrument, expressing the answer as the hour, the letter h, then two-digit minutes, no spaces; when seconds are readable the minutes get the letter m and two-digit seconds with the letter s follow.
7h12
